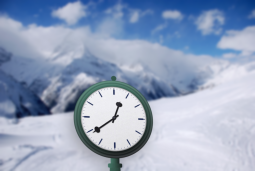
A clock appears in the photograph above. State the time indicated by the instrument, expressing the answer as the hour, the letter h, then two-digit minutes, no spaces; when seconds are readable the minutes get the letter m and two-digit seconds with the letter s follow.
12h39
